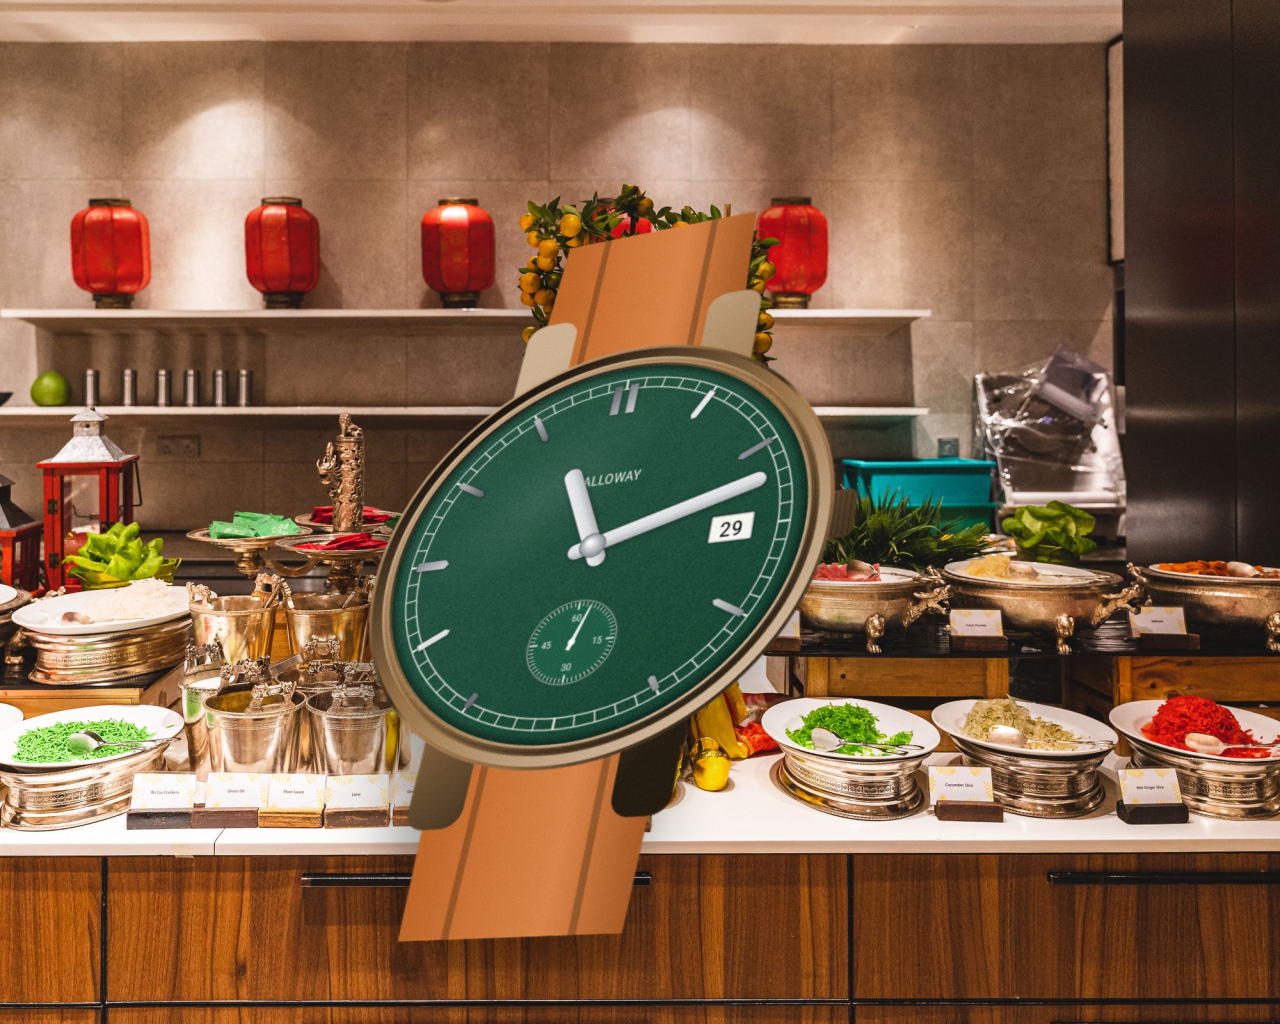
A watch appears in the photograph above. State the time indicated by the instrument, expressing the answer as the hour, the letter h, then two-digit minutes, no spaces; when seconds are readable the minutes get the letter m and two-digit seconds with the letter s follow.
11h12m03s
